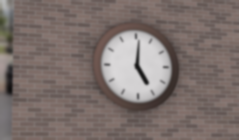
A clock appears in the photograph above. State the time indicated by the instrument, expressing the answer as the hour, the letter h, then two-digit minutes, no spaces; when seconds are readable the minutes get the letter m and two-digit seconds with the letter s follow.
5h01
